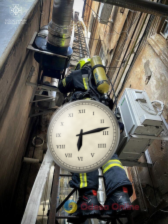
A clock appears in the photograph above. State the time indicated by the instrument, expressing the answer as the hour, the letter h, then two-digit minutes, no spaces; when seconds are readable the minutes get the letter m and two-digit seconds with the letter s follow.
6h13
